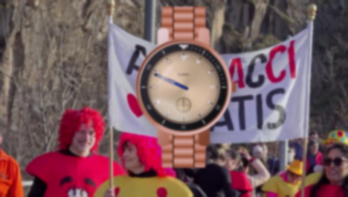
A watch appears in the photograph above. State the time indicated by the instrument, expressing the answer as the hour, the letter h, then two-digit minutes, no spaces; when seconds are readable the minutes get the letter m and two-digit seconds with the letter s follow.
9h49
